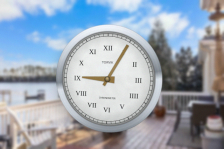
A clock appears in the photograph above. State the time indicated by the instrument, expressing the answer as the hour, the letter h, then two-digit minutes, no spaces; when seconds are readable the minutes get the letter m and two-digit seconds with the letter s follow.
9h05
